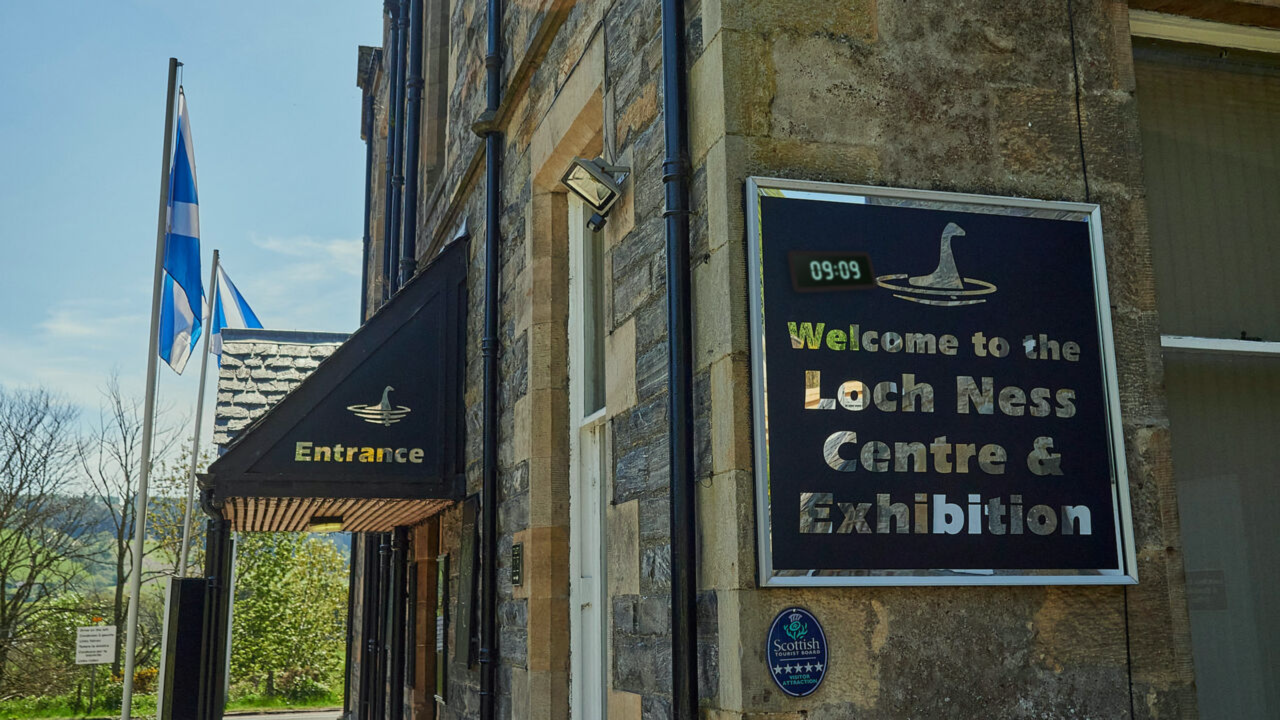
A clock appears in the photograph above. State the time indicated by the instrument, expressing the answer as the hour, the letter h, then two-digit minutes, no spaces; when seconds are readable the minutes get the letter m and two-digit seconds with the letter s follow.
9h09
